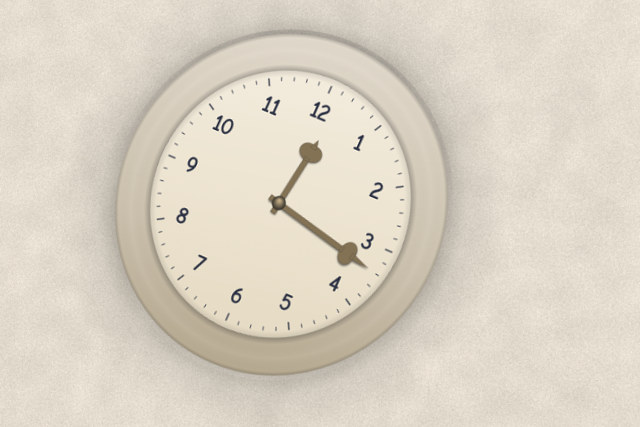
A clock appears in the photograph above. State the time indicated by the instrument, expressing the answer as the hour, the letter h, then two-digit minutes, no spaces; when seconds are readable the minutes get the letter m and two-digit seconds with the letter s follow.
12h17
